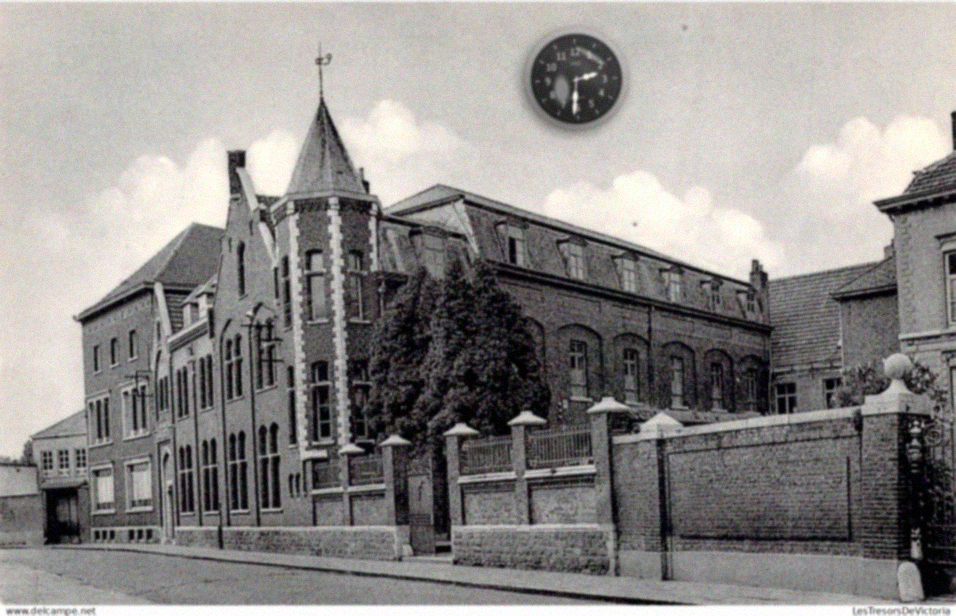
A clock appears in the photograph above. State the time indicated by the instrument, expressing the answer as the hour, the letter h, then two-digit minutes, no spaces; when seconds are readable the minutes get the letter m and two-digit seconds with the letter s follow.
2h31
